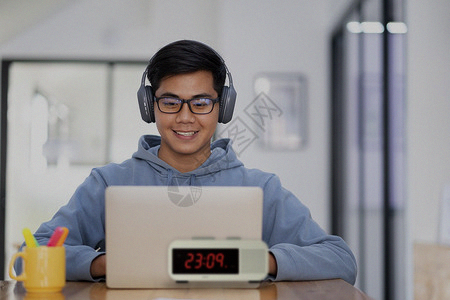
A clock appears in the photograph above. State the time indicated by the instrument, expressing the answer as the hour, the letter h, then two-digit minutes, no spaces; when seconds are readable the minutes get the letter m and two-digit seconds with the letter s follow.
23h09
